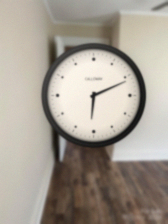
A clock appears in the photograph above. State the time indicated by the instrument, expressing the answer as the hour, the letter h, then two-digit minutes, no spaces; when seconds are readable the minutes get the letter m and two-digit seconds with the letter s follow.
6h11
